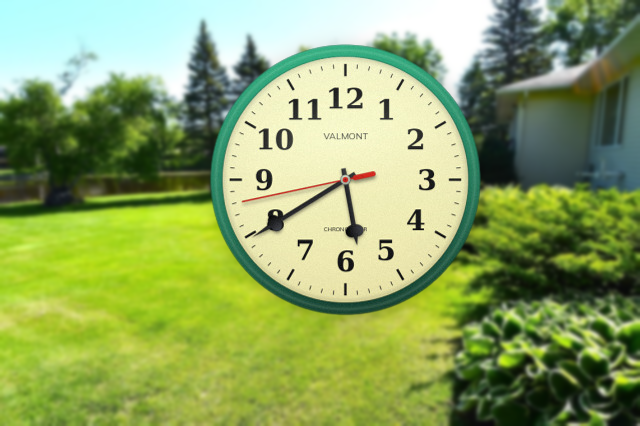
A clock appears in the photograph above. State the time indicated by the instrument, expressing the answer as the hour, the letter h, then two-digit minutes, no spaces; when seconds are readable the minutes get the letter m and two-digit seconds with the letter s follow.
5h39m43s
